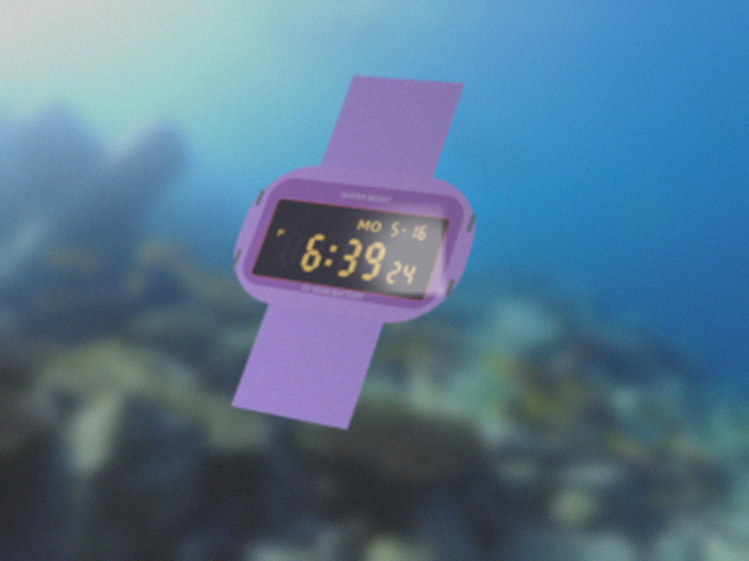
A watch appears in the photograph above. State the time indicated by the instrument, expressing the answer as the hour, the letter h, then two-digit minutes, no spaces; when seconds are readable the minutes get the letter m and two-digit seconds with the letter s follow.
6h39m24s
